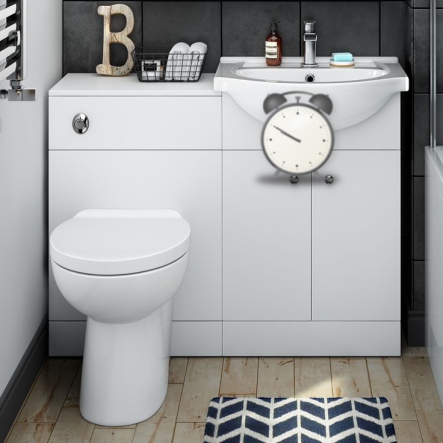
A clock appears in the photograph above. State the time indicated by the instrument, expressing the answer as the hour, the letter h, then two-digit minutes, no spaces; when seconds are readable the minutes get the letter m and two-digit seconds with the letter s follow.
9h50
